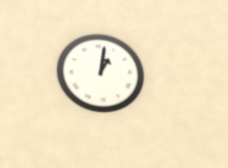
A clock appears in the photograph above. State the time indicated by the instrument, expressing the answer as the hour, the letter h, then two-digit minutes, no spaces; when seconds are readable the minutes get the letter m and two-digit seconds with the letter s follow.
1h02
